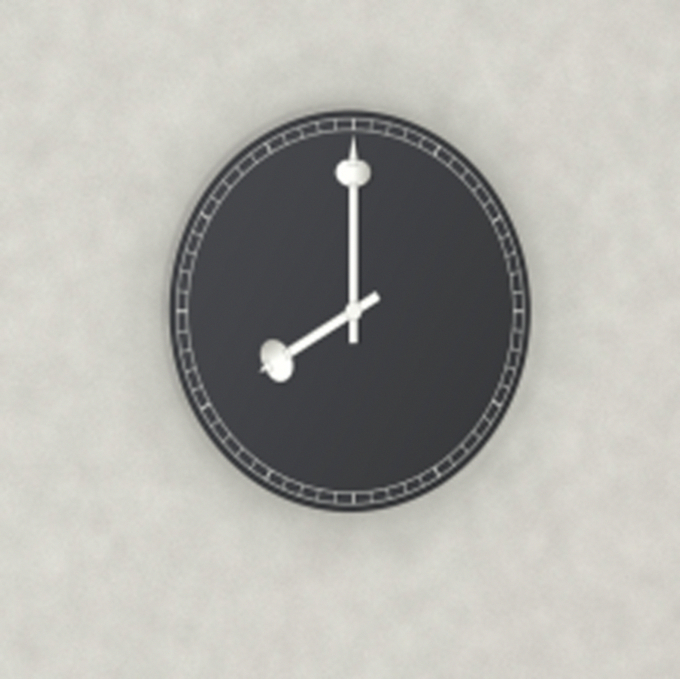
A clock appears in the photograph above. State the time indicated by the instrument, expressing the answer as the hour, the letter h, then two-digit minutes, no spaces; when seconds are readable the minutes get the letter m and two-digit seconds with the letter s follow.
8h00
